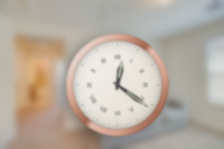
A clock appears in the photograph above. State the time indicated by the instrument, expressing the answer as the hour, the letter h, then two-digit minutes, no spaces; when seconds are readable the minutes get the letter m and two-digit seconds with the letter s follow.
12h21
